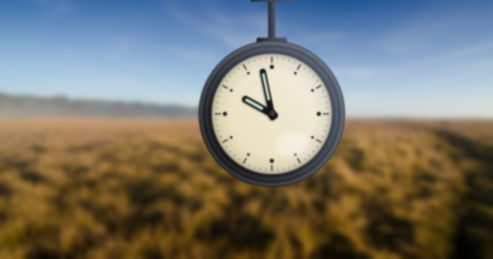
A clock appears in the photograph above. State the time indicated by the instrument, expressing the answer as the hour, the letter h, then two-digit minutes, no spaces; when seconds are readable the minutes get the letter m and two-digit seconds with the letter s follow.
9h58
